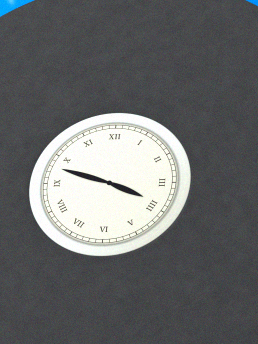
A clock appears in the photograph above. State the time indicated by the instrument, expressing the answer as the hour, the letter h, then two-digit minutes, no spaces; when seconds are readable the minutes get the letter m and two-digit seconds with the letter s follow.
3h48
